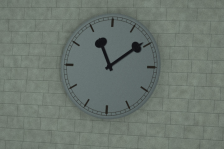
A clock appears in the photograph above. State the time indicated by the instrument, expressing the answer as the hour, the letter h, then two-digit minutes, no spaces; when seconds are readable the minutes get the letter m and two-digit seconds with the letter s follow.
11h09
